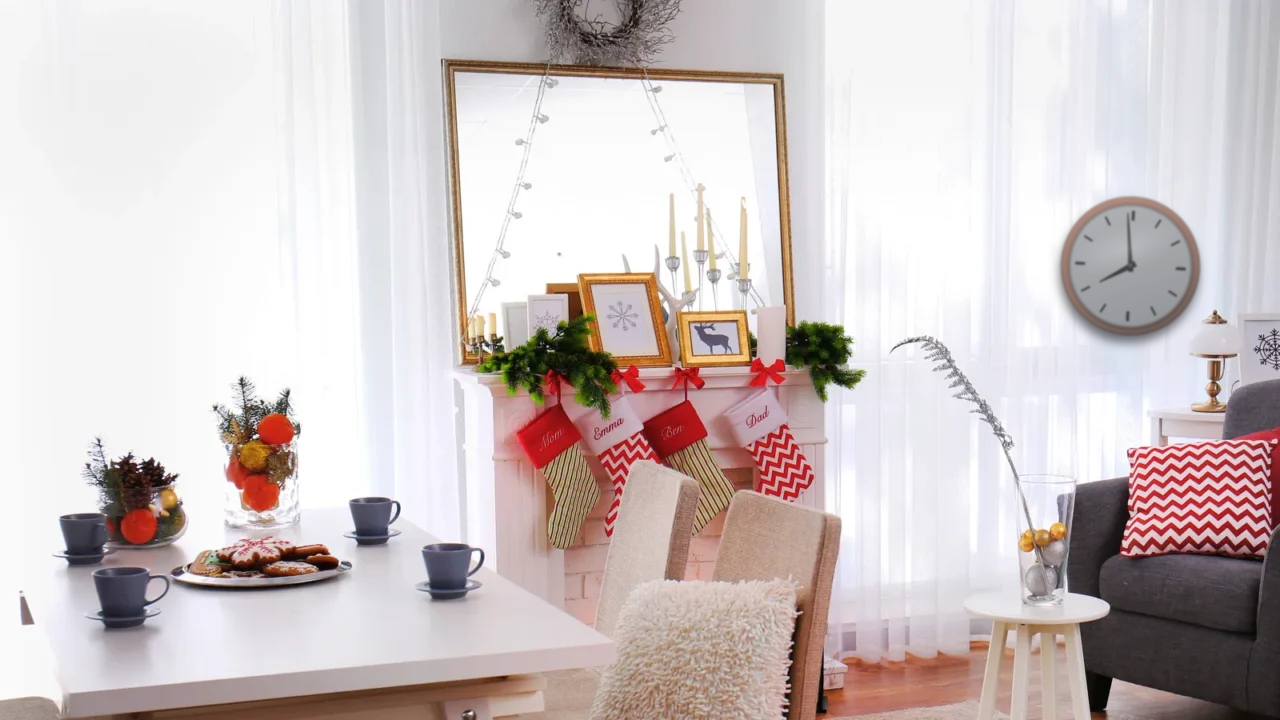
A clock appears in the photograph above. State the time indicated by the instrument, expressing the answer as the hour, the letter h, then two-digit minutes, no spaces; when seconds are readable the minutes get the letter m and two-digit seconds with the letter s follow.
7h59
